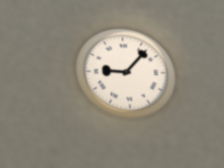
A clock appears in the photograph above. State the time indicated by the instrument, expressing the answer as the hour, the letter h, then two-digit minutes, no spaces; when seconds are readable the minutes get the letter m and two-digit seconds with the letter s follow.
9h07
